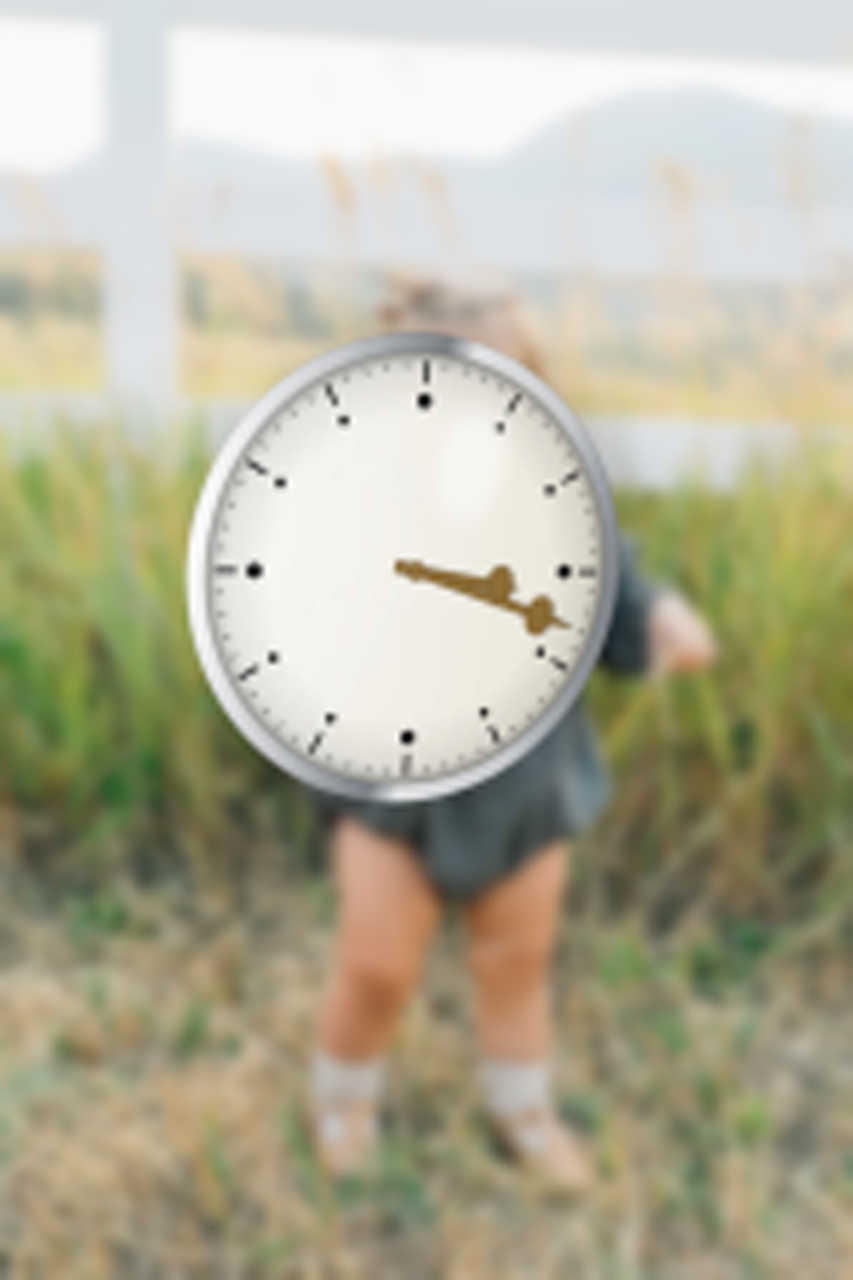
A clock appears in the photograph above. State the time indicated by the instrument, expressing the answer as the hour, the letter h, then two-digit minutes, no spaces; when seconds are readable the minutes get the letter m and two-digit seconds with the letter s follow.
3h18
